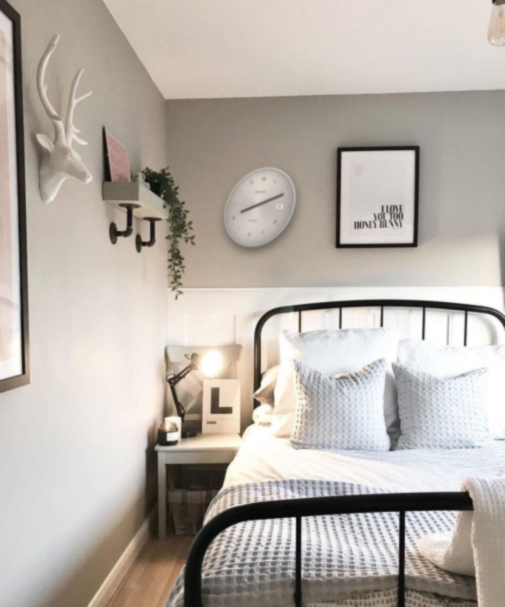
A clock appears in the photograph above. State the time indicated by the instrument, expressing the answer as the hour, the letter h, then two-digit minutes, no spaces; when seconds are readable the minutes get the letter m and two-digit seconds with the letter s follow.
8h11
